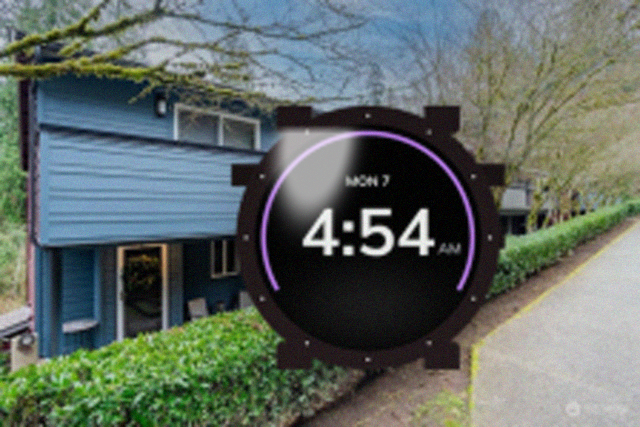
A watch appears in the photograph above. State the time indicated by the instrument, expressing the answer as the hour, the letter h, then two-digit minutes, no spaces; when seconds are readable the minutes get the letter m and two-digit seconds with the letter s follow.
4h54
